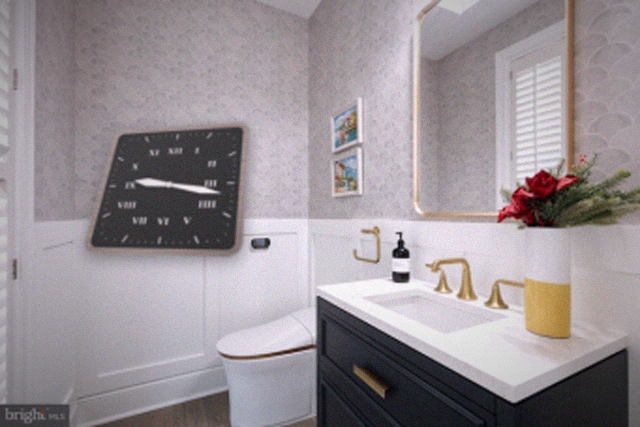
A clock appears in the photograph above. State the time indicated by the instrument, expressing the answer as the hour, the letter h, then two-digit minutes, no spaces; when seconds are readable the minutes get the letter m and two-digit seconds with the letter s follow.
9h17
